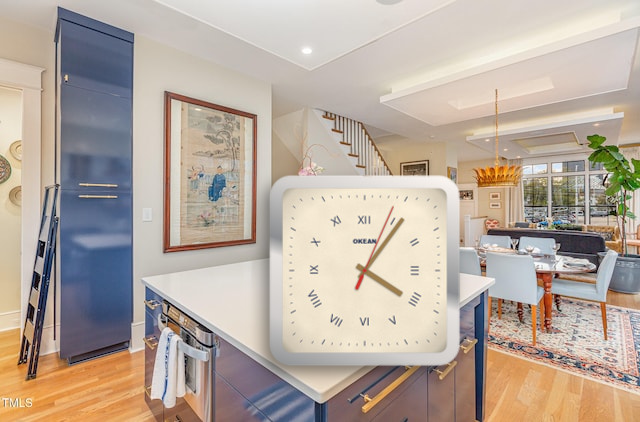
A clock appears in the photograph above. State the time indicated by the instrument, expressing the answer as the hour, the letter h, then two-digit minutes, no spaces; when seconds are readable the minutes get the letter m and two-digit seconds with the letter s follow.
4h06m04s
